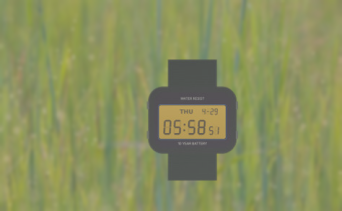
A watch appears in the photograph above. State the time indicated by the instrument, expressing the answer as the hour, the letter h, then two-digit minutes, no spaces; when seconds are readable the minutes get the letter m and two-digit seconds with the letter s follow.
5h58m51s
